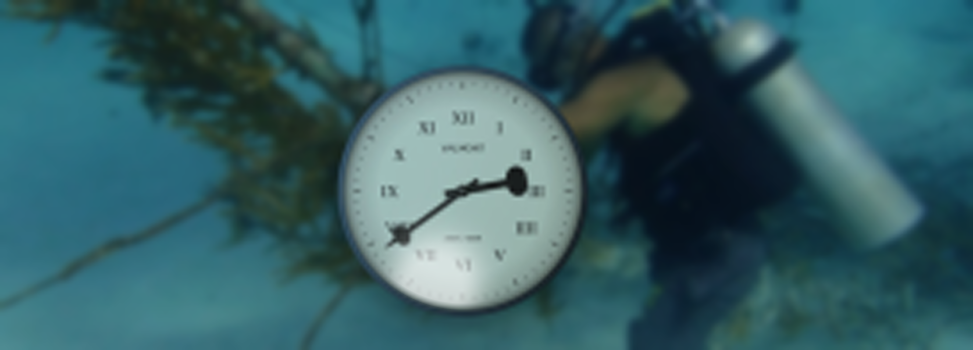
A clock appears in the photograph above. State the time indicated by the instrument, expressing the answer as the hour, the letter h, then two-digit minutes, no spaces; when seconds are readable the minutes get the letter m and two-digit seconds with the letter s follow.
2h39
